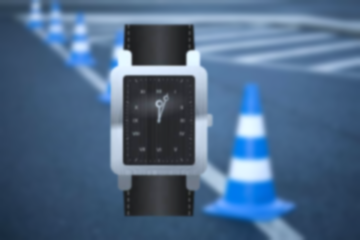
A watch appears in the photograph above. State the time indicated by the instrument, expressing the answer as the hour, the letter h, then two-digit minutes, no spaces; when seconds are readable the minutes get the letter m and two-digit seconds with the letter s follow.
12h03
